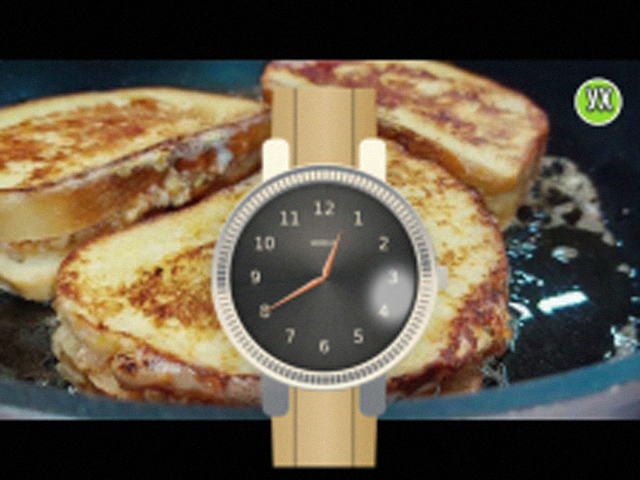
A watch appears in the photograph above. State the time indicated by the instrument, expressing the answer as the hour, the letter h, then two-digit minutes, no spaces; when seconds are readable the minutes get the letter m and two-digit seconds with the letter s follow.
12h40
